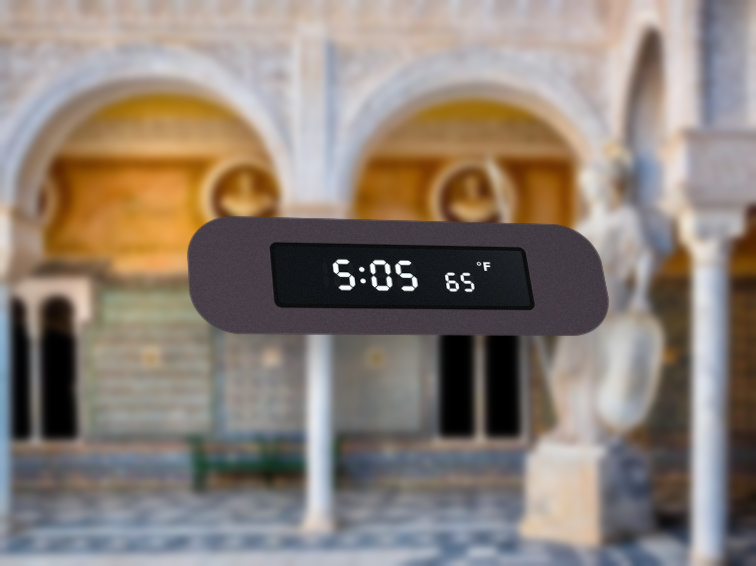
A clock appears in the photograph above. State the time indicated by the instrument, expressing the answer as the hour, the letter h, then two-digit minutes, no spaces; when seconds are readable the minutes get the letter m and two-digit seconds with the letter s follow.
5h05
